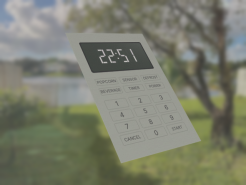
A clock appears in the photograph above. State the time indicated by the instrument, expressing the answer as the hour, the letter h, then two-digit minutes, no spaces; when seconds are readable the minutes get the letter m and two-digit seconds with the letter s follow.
22h51
